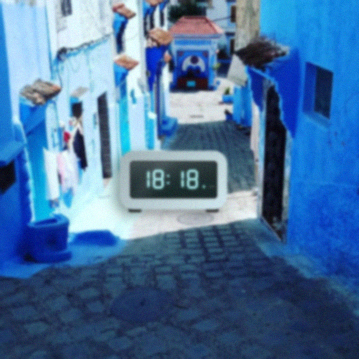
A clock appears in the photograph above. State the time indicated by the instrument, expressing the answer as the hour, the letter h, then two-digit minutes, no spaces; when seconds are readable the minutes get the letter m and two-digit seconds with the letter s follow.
18h18
